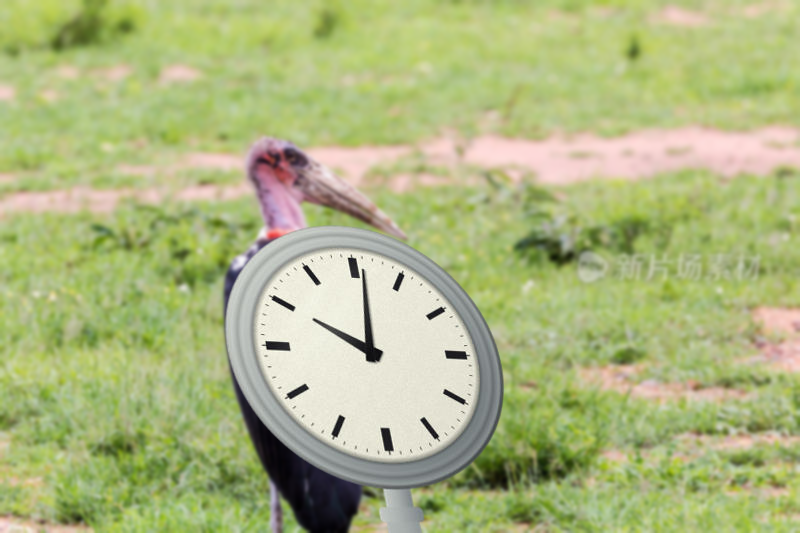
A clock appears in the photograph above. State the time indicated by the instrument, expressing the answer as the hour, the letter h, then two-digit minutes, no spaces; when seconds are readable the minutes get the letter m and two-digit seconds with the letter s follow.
10h01
